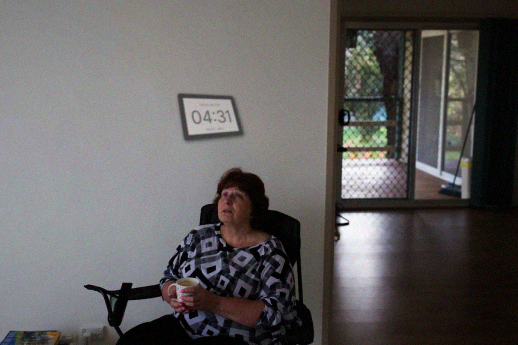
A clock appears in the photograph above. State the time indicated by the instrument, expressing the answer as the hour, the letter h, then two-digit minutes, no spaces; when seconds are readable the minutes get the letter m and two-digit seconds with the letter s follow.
4h31
